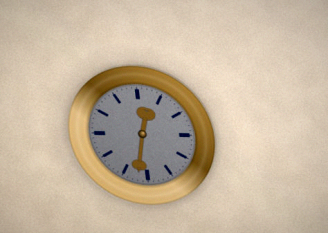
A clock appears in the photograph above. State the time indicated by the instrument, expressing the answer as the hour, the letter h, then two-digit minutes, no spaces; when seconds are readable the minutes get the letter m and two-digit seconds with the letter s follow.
12h32
